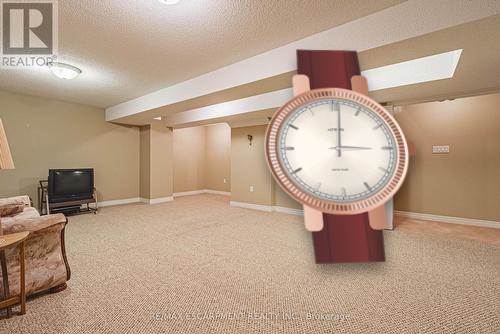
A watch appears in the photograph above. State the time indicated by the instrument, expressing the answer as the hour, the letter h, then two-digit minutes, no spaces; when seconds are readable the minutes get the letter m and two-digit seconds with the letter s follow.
3h01
